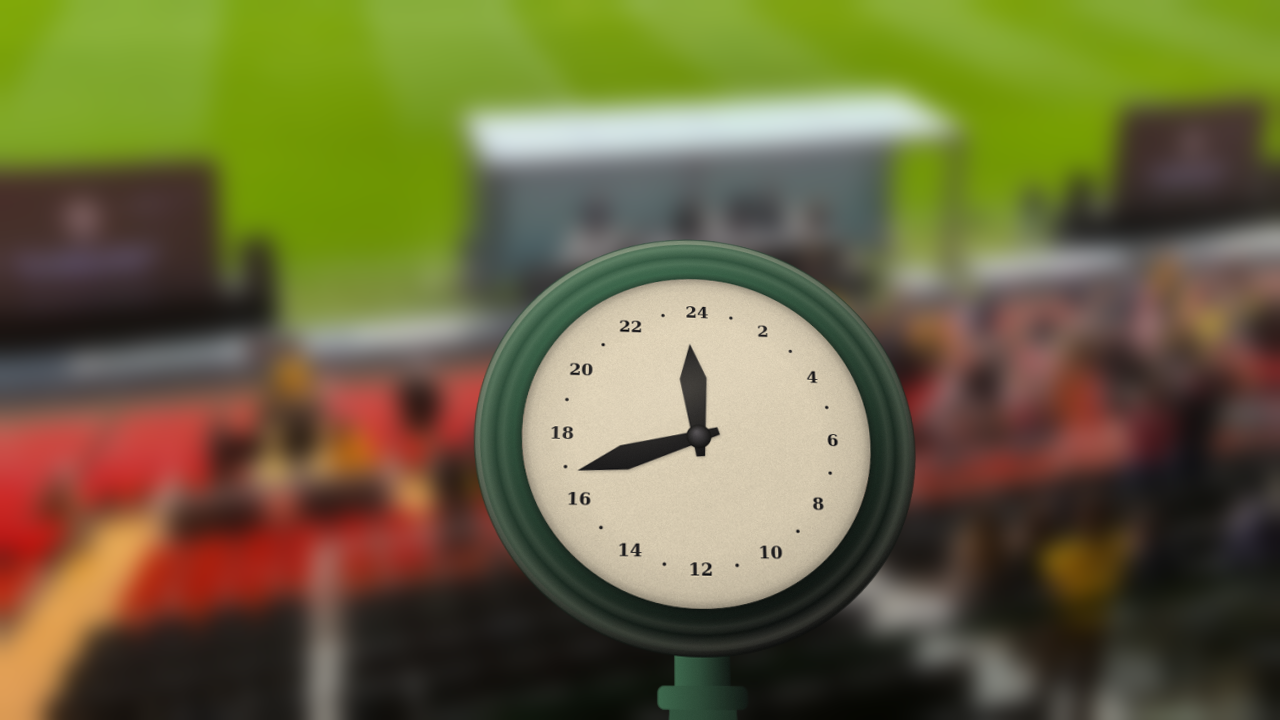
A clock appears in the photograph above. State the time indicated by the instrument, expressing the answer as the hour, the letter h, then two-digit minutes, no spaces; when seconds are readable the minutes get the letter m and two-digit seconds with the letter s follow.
23h42
